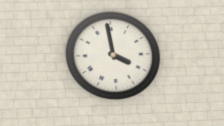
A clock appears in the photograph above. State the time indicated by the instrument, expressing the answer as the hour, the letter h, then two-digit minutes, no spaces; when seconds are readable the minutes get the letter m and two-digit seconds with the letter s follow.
3h59
